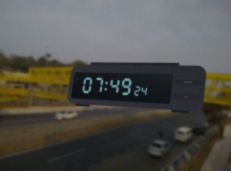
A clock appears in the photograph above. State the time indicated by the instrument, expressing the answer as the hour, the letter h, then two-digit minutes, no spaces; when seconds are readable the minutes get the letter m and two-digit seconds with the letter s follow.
7h49m24s
